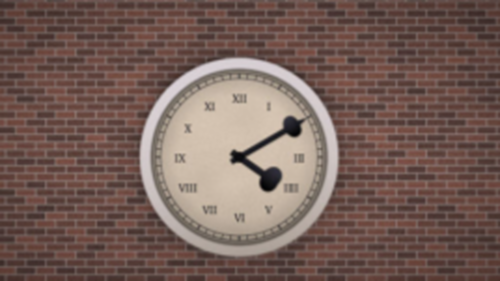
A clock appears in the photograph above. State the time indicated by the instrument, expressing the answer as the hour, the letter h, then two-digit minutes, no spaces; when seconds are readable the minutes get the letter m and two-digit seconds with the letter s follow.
4h10
